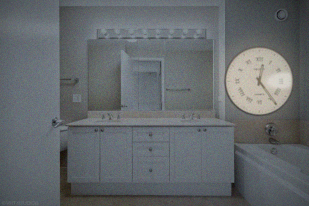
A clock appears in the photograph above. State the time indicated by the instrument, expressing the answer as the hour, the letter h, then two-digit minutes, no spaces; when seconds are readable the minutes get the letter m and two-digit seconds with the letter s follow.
12h24
